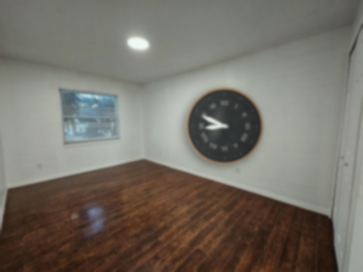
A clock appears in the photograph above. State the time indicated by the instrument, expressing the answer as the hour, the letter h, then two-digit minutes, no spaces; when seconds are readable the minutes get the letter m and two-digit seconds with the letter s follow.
8h49
